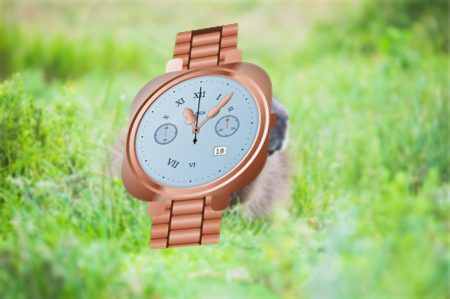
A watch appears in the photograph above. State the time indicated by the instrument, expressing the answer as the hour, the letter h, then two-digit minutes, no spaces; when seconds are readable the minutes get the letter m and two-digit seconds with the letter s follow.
11h07
